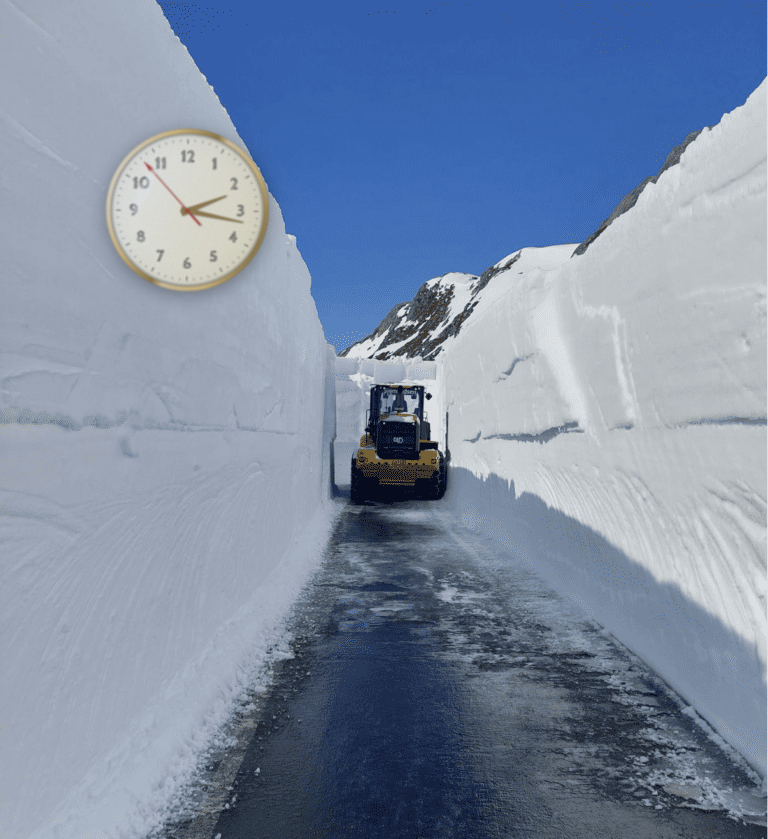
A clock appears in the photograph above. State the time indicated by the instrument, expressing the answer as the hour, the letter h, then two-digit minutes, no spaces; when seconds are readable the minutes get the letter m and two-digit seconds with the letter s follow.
2h16m53s
